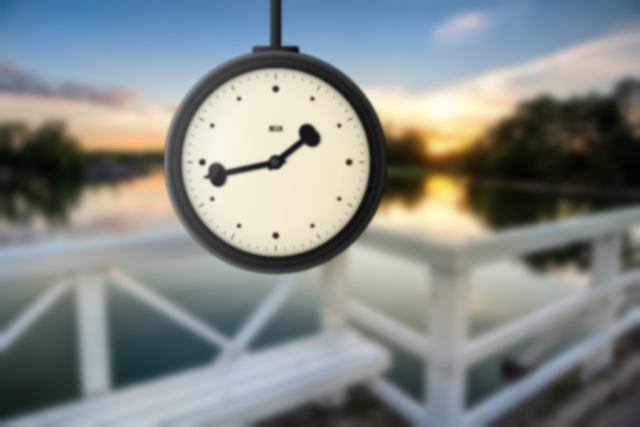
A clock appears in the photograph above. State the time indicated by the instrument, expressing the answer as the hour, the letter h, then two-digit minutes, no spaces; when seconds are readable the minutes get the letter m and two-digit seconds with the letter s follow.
1h43
